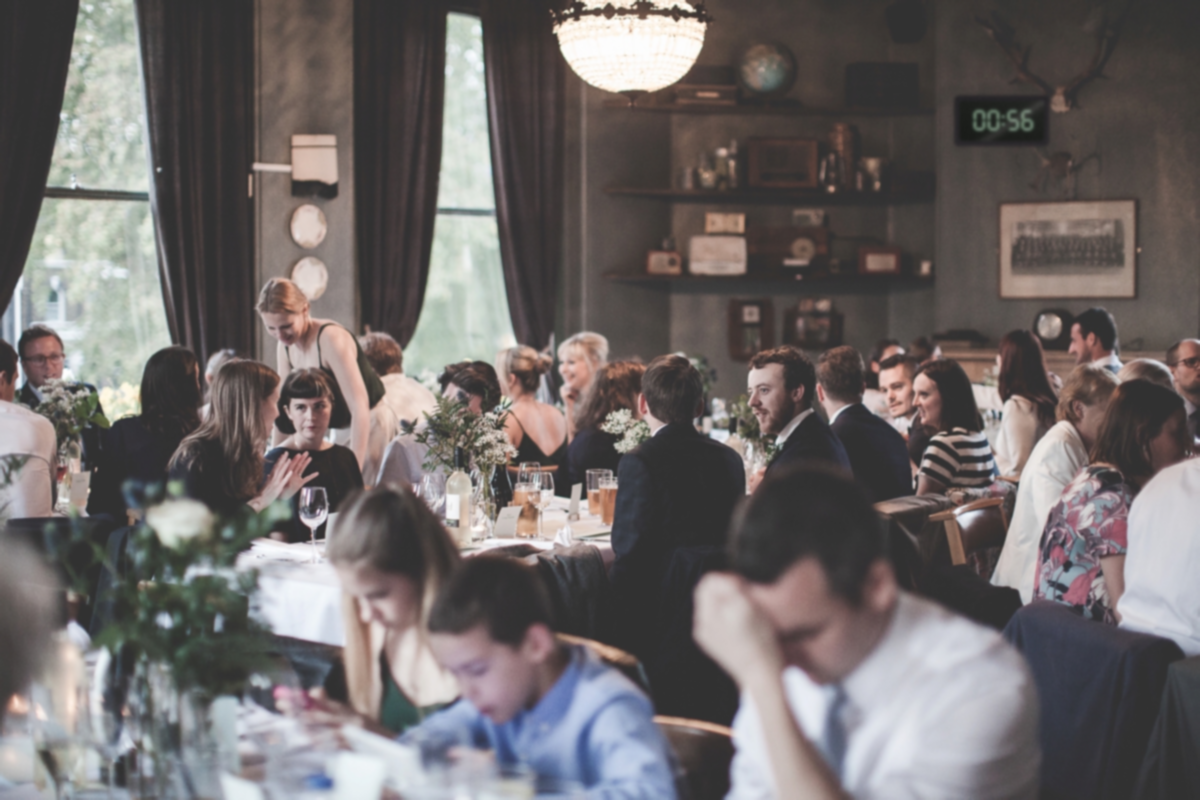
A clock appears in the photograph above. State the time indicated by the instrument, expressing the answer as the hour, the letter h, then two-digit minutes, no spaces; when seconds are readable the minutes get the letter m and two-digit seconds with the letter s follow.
0h56
